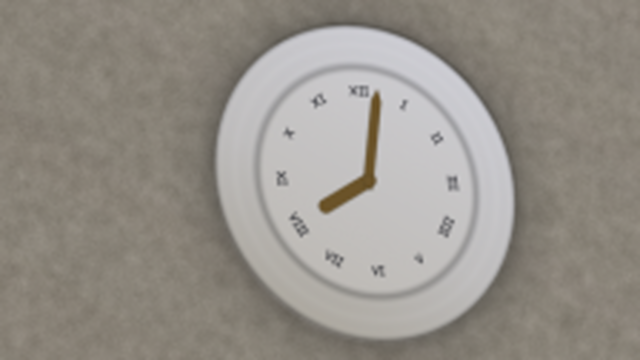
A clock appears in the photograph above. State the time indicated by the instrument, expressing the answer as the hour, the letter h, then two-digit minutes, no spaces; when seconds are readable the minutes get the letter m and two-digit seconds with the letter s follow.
8h02
